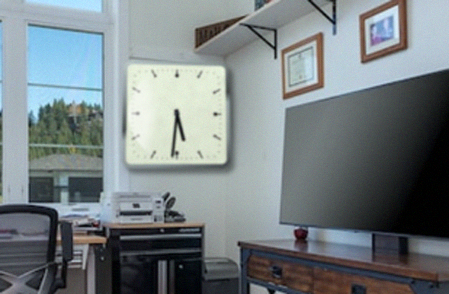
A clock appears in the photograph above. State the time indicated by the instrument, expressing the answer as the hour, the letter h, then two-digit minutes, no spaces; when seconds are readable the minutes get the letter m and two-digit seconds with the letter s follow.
5h31
